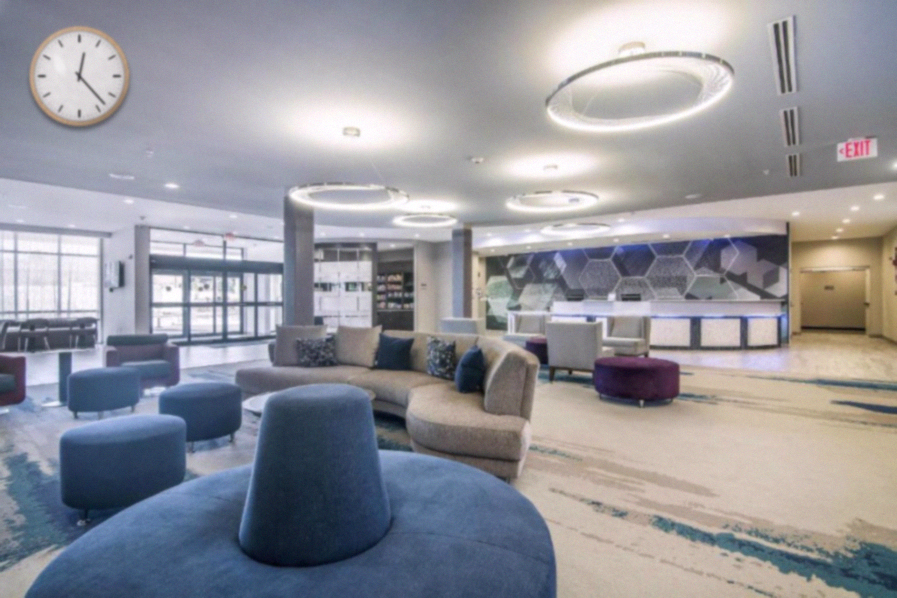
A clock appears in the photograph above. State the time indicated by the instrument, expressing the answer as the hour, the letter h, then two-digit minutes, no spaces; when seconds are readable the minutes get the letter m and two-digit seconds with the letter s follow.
12h23
